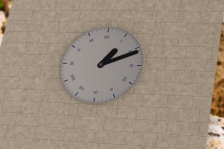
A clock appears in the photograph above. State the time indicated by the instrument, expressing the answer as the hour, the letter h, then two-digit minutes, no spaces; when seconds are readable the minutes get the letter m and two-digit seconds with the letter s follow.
1h11
